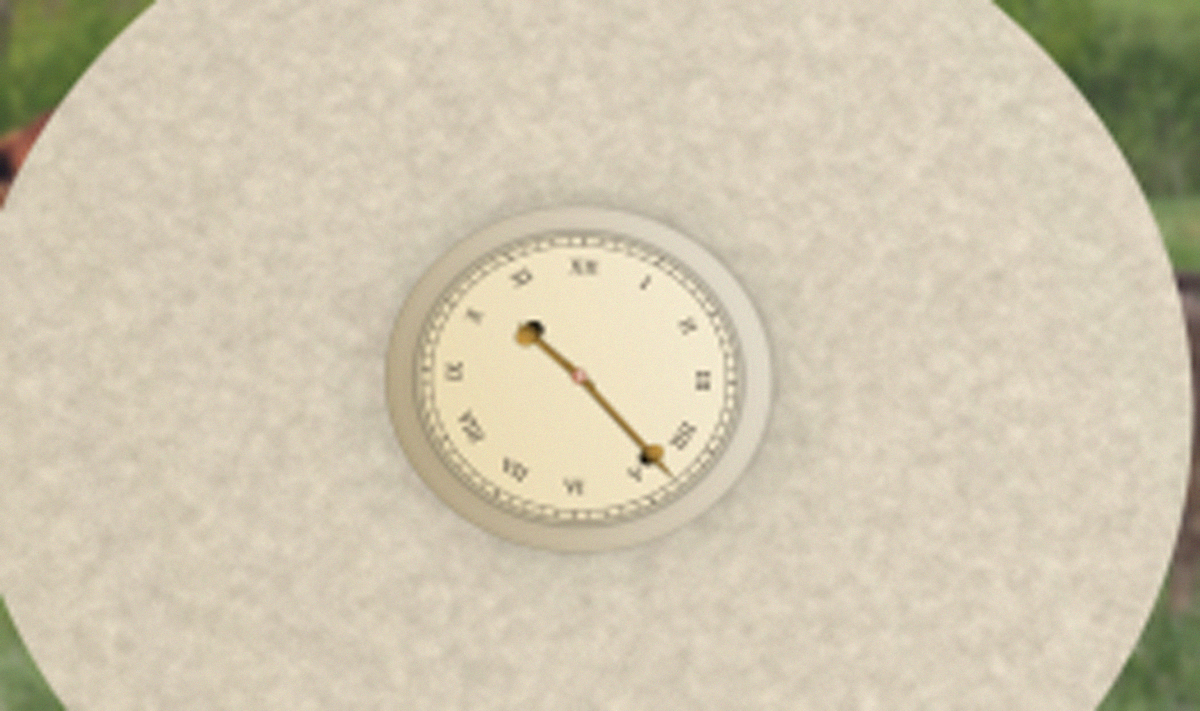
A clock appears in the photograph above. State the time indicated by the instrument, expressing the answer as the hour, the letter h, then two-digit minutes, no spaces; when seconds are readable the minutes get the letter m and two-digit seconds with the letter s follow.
10h23
